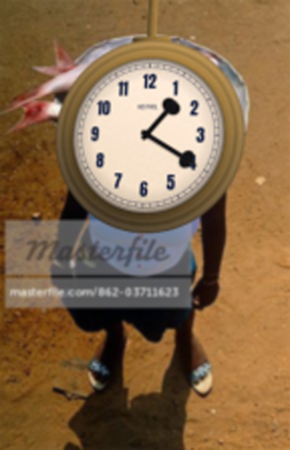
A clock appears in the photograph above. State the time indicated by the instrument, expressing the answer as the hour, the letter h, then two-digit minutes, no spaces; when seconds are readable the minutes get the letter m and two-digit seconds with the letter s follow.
1h20
